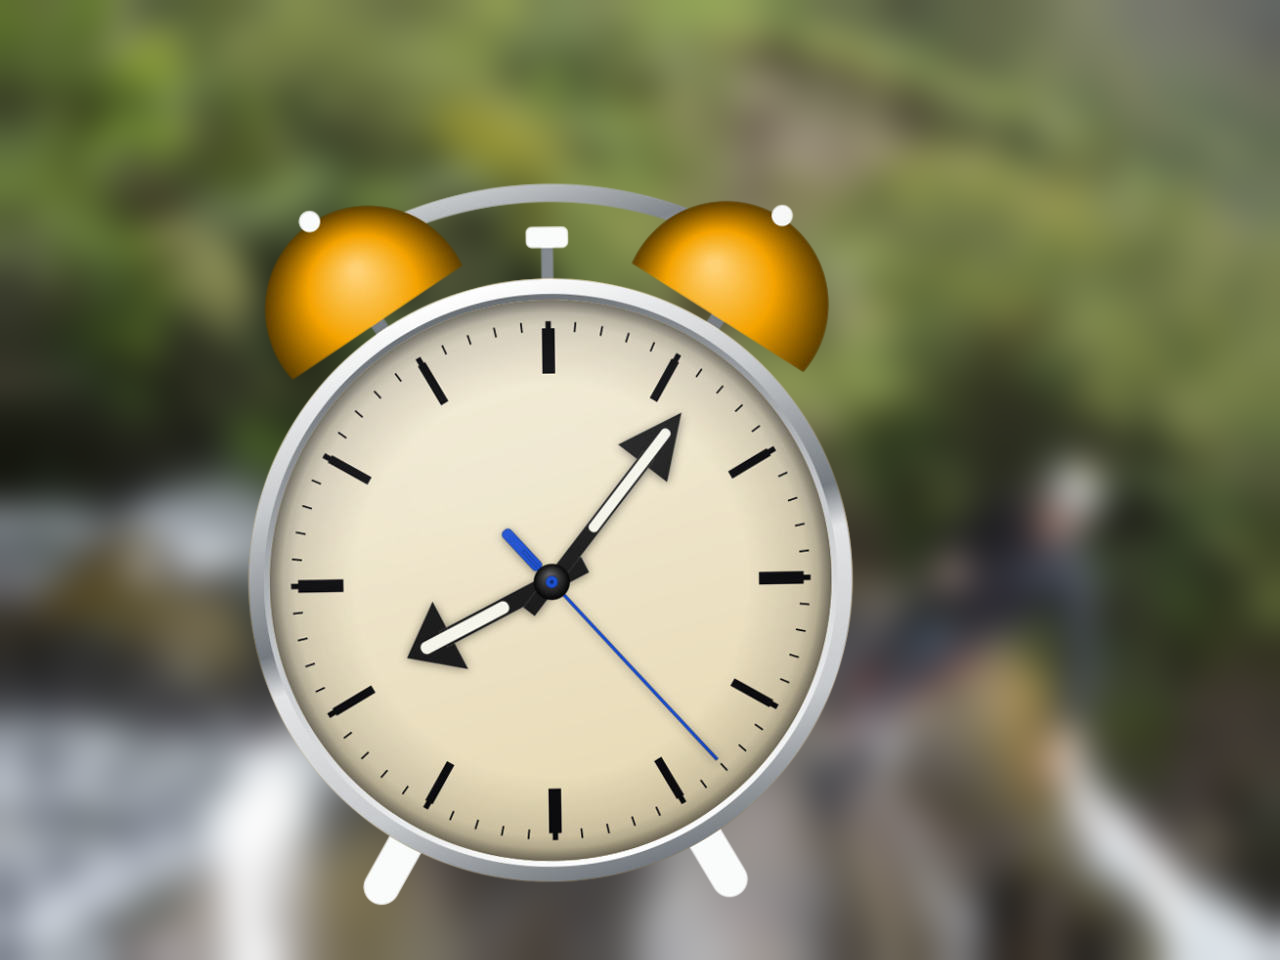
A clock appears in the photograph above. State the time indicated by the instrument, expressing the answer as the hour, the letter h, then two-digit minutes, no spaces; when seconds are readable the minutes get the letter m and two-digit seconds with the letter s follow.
8h06m23s
